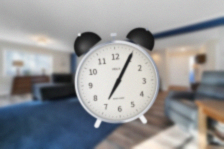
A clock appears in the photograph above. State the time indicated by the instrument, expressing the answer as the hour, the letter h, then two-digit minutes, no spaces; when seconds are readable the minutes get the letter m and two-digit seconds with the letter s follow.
7h05
